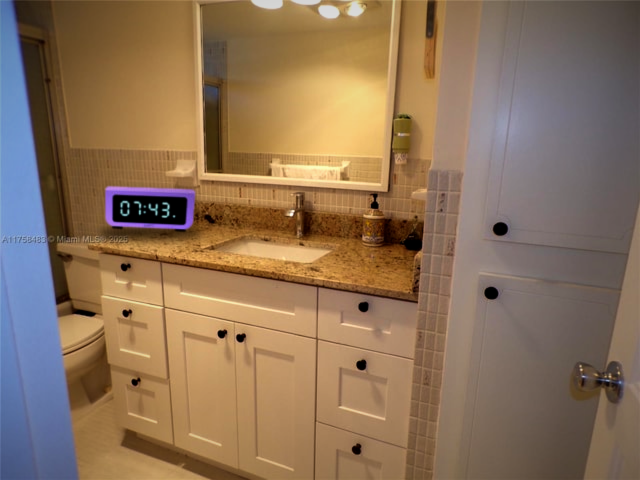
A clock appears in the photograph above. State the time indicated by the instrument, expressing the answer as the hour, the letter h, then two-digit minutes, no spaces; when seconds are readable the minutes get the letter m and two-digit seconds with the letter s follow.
7h43
